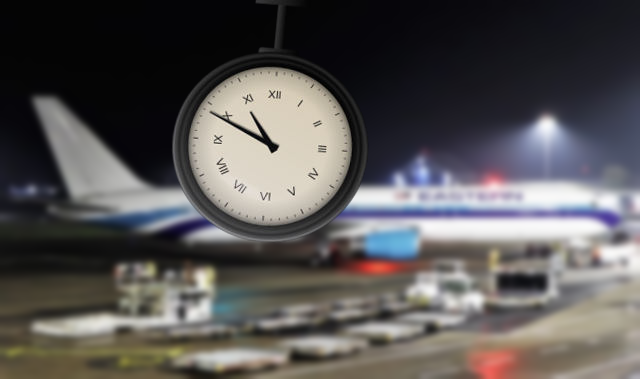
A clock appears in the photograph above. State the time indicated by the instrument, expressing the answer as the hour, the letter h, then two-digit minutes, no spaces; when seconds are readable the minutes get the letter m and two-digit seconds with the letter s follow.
10h49
